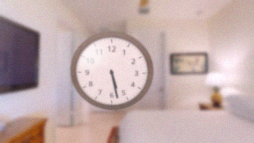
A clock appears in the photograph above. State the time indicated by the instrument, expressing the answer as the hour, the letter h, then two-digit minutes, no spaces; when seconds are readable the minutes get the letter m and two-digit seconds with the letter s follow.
5h28
